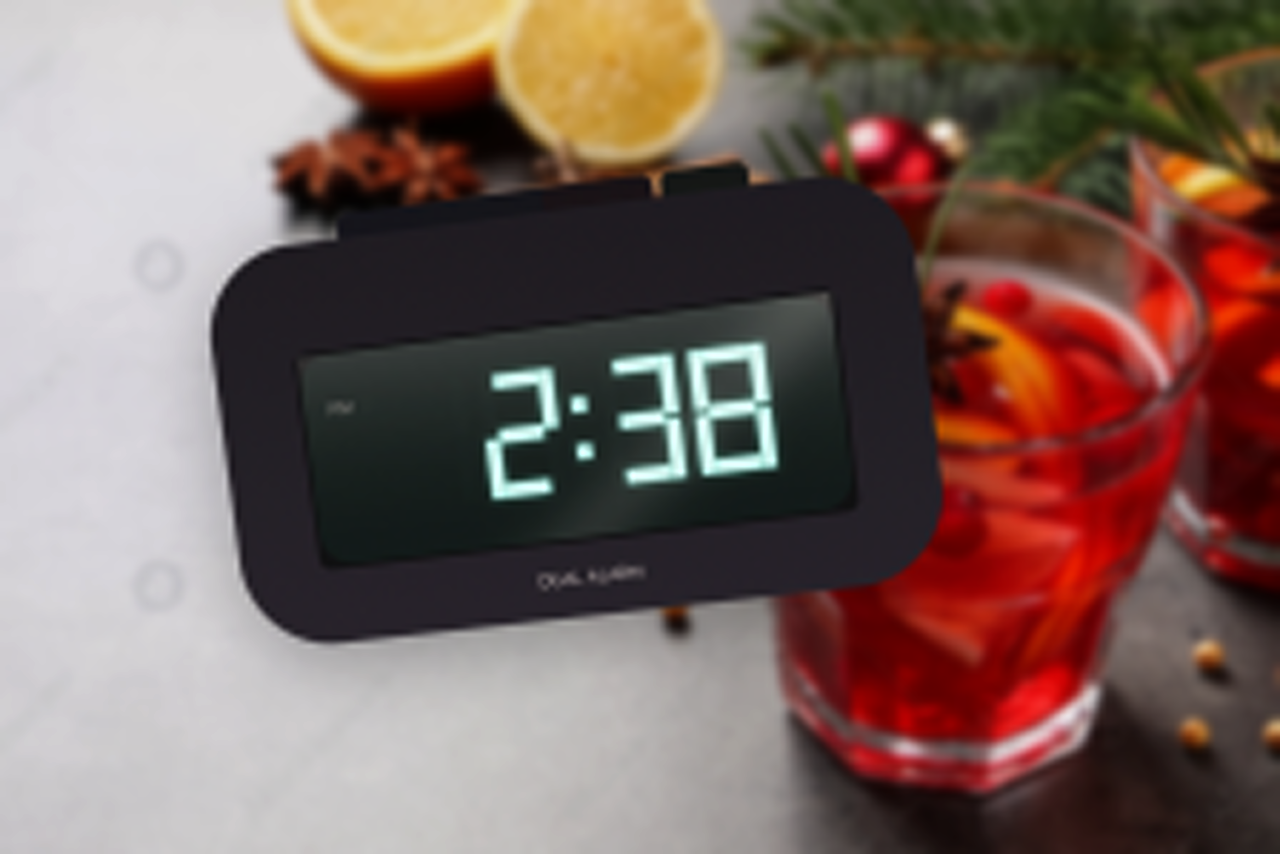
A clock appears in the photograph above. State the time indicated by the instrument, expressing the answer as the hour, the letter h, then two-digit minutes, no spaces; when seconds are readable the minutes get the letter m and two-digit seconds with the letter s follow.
2h38
